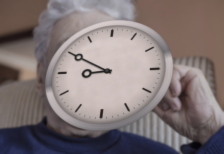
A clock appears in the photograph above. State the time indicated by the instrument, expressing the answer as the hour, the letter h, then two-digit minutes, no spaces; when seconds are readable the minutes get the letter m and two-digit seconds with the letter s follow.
8h50
